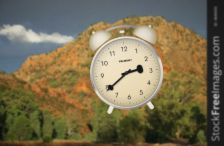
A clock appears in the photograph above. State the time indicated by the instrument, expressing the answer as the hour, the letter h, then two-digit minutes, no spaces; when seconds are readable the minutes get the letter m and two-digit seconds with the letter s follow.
2h39
